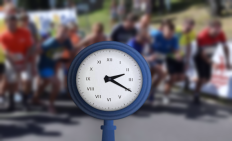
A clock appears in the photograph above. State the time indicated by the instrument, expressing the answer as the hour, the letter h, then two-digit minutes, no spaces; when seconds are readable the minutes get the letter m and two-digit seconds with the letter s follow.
2h20
